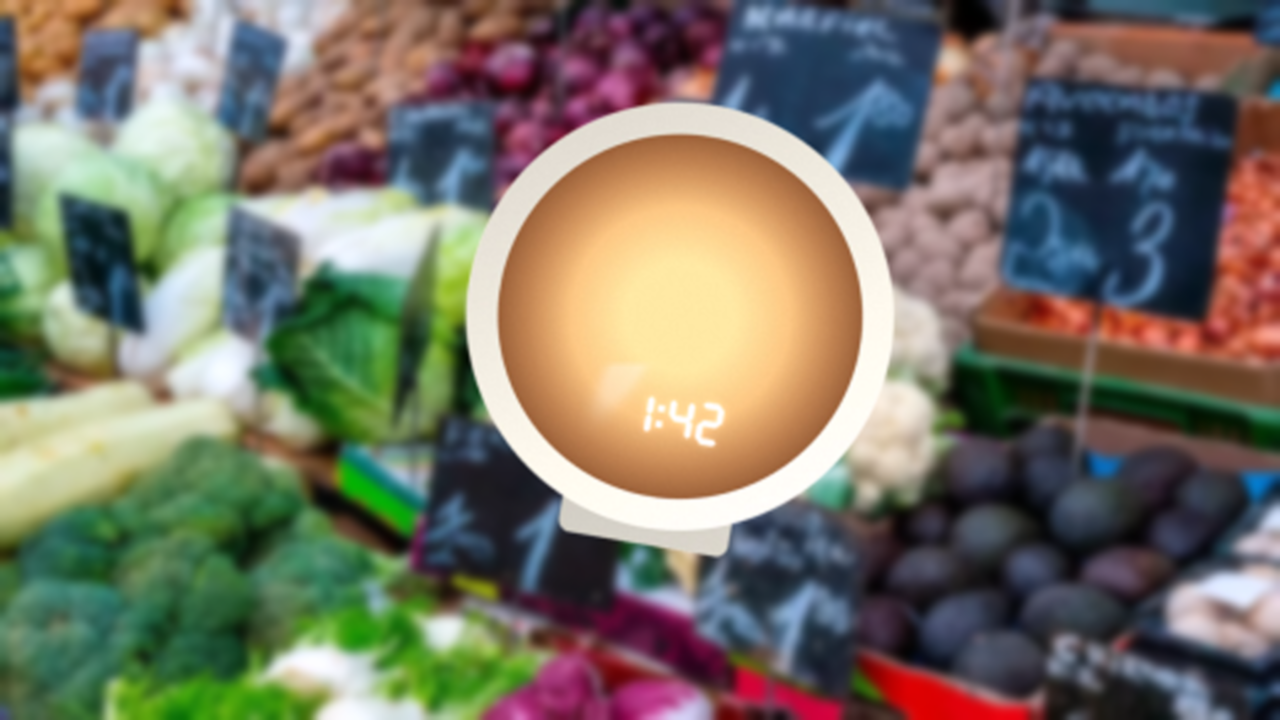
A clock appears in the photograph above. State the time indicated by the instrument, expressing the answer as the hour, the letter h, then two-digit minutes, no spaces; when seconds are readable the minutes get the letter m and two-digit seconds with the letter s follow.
1h42
